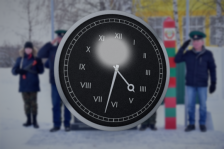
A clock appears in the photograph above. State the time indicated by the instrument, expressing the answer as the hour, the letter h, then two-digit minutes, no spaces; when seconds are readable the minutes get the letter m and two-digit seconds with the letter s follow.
4h32
